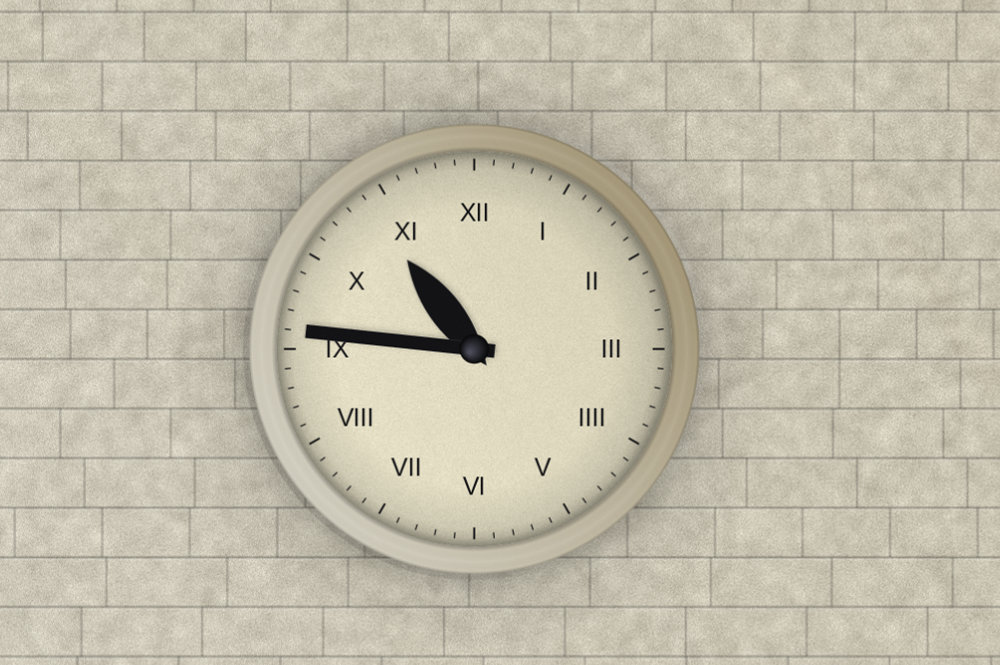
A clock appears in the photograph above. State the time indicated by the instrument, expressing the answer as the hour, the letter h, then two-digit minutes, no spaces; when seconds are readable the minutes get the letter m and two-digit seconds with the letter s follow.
10h46
